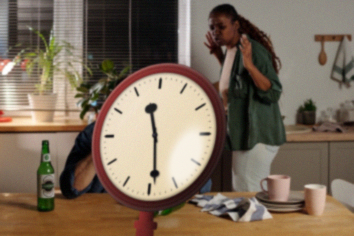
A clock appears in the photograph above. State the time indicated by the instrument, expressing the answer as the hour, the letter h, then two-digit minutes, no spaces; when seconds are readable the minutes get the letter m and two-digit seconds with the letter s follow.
11h29
